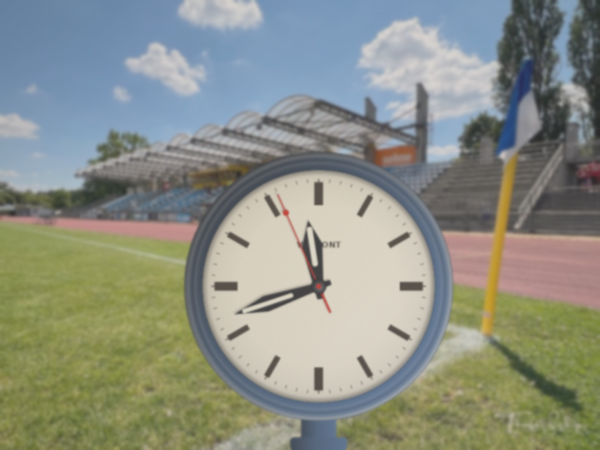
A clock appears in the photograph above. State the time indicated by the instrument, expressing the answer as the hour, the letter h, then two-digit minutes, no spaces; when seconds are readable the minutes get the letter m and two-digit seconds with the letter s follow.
11h41m56s
